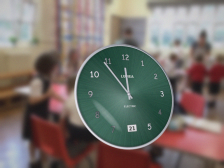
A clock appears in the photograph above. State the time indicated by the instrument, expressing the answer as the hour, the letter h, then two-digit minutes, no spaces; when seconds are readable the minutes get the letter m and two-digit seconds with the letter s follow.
11h54
